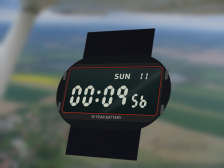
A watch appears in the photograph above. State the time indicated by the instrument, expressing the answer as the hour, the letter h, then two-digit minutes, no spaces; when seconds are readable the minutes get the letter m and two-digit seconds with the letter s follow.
0h09m56s
